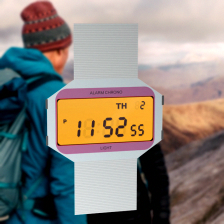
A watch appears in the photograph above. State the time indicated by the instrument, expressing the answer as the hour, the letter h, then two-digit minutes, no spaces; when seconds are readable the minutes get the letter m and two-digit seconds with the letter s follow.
11h52m55s
